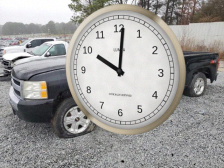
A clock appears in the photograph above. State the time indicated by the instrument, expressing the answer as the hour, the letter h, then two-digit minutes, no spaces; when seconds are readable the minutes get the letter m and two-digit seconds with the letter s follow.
10h01
